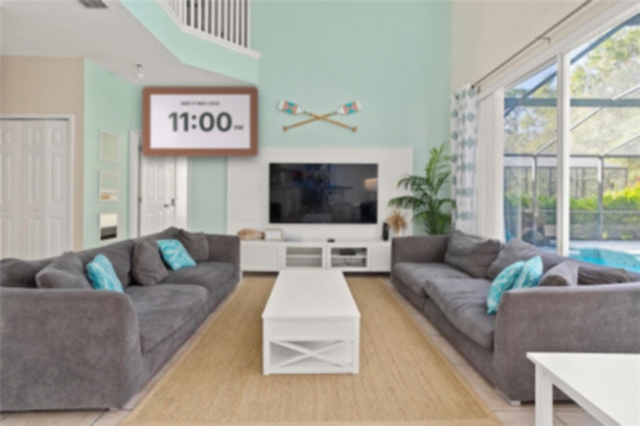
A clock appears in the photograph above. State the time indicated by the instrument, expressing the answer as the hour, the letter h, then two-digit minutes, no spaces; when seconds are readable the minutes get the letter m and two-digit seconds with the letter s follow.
11h00
